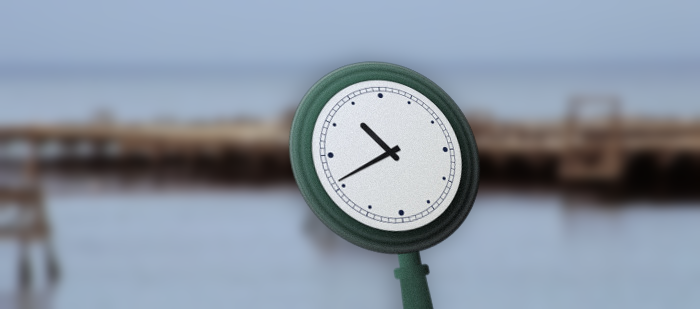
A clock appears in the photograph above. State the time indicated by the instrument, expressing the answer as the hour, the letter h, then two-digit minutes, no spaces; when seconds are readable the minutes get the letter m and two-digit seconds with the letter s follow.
10h41
